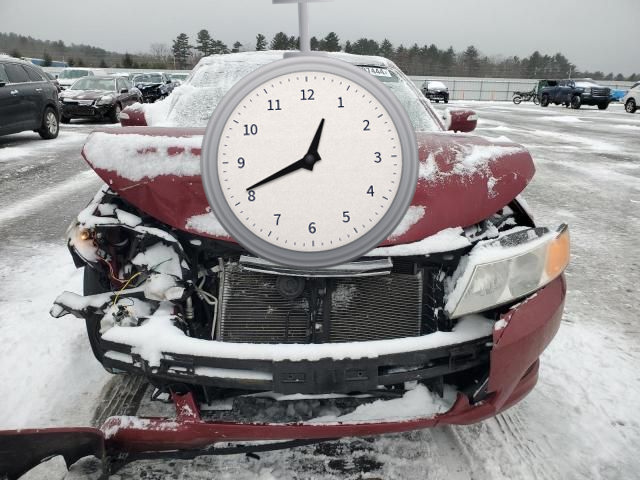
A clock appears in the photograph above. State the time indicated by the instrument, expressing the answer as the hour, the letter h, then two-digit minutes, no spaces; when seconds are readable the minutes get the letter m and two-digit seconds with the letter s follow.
12h41
